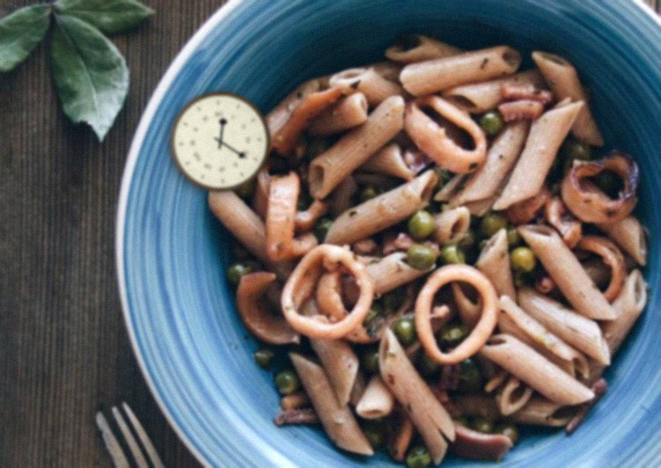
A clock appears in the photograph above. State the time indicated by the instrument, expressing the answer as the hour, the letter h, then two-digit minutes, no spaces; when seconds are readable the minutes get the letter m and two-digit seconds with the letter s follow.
12h21
